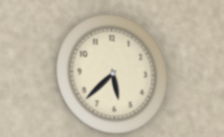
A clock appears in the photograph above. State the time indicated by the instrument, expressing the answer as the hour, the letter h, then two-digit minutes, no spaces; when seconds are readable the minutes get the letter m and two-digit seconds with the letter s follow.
5h38
